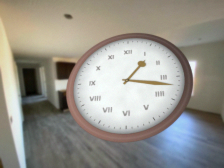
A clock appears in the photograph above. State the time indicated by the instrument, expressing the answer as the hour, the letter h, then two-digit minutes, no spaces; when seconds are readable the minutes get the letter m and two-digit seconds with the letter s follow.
1h17
